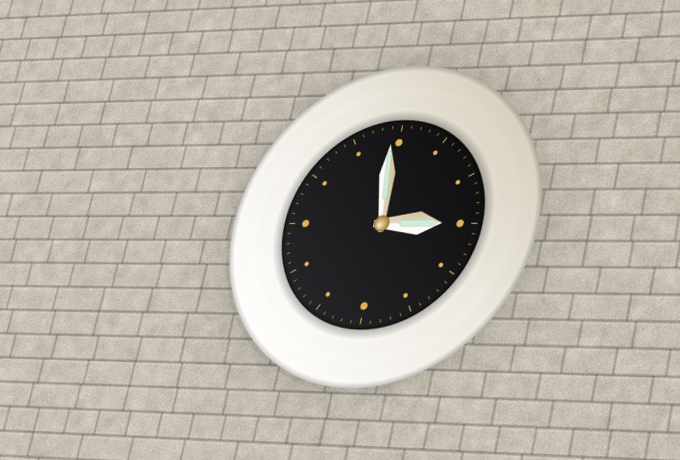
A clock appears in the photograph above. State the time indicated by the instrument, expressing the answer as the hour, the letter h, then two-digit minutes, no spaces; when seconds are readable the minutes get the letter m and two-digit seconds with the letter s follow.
2h59
